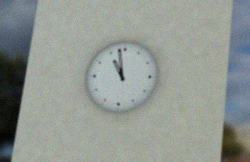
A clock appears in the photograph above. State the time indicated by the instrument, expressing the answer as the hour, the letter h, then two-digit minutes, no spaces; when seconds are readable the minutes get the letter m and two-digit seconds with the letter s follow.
10h58
